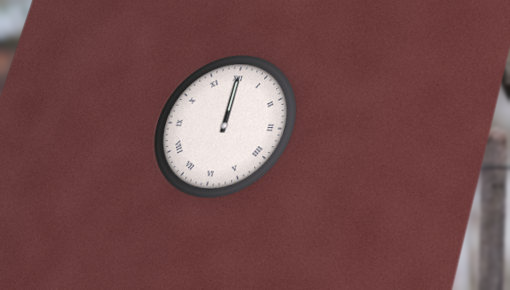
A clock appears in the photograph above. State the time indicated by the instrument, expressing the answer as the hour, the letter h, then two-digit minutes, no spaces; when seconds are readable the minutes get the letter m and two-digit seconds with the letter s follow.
12h00
